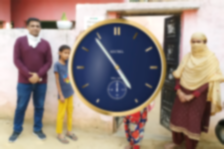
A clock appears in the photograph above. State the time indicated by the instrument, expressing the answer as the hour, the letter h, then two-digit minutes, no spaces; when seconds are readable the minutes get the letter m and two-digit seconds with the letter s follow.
4h54
